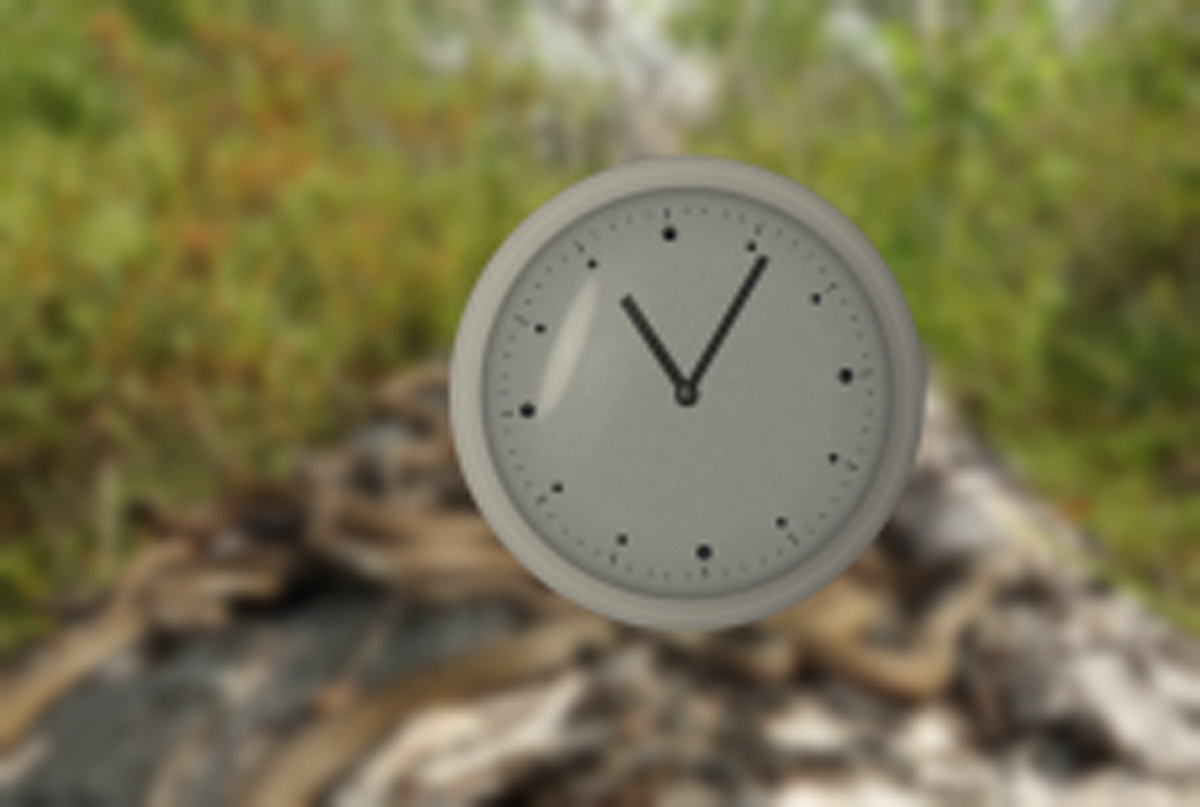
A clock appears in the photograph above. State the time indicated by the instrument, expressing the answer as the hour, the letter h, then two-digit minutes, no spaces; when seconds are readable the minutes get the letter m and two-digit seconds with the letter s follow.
11h06
